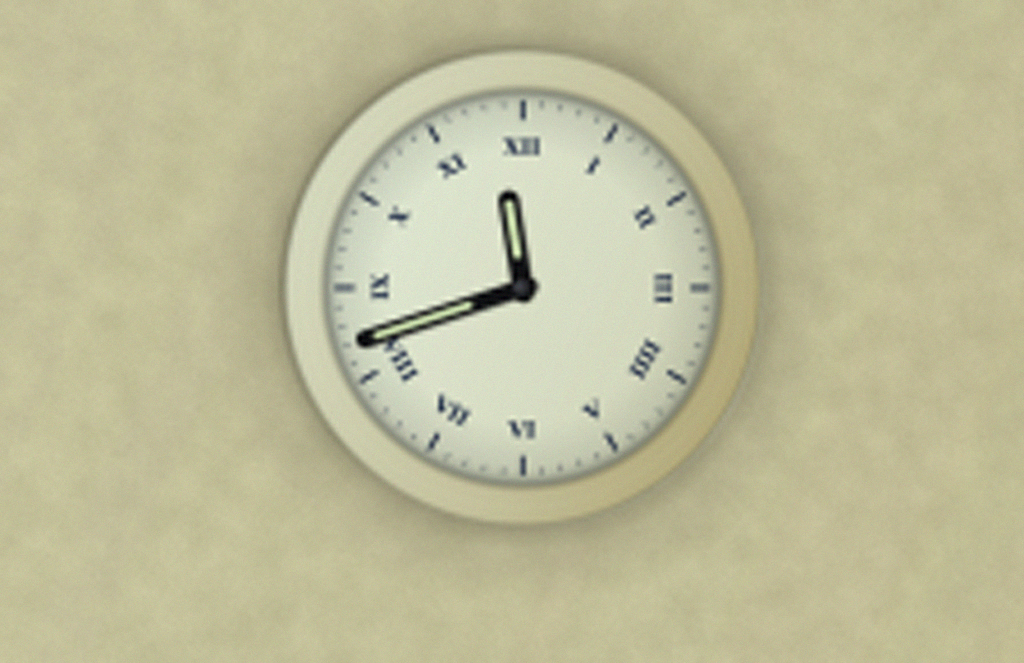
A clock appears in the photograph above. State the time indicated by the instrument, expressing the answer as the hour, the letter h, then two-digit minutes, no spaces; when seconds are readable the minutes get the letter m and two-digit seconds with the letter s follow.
11h42
